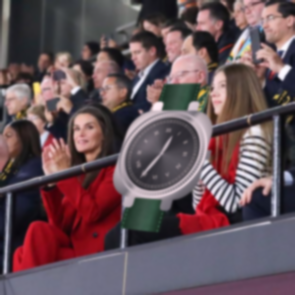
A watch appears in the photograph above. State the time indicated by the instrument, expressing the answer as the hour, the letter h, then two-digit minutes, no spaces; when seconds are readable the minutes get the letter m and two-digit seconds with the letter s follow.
12h35
